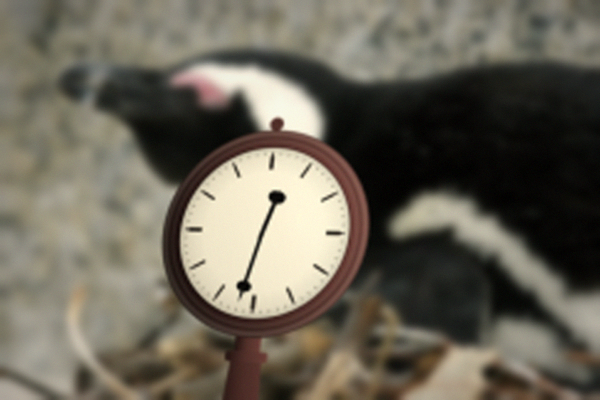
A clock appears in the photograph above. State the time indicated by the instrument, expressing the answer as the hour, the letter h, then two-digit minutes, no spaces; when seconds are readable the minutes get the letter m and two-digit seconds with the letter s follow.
12h32
